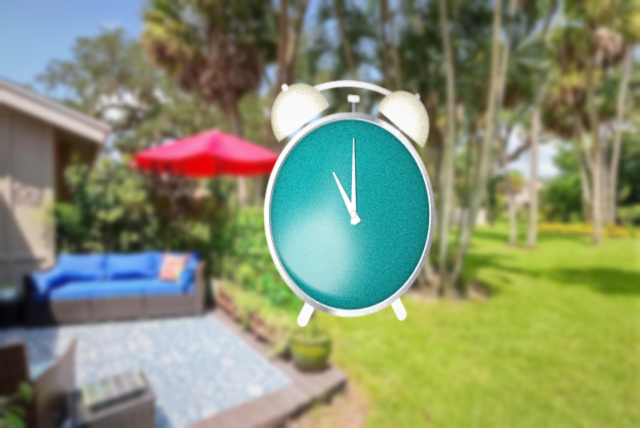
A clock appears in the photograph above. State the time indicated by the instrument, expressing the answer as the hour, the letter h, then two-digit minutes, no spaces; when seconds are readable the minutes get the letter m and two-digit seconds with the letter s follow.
11h00
